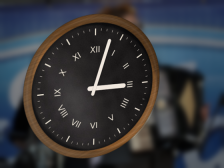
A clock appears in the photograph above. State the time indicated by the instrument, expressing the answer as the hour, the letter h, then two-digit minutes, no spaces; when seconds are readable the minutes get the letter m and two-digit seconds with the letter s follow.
3h03
